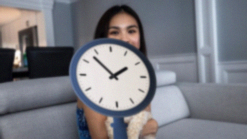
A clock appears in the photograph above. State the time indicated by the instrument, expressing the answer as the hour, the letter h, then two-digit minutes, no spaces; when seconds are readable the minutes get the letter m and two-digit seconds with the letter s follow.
1h53
